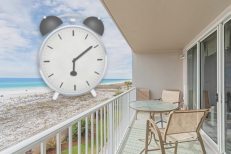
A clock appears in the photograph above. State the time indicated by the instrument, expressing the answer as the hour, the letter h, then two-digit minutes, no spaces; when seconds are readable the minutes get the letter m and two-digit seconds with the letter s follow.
6h09
